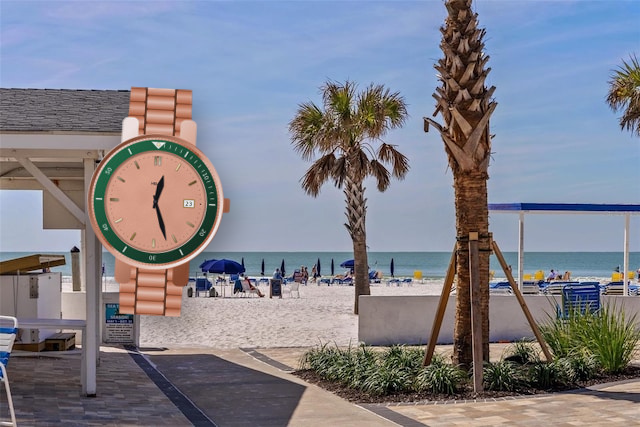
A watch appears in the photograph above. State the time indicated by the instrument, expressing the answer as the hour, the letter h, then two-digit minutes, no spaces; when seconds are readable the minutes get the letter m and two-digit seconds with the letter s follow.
12h27
